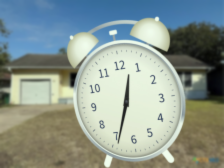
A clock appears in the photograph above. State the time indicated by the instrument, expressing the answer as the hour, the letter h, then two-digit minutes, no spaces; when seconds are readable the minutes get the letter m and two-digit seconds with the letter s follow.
12h34
